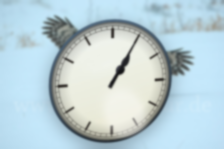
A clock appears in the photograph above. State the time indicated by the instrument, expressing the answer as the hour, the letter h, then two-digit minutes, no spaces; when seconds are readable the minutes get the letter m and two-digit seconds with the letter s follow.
1h05
